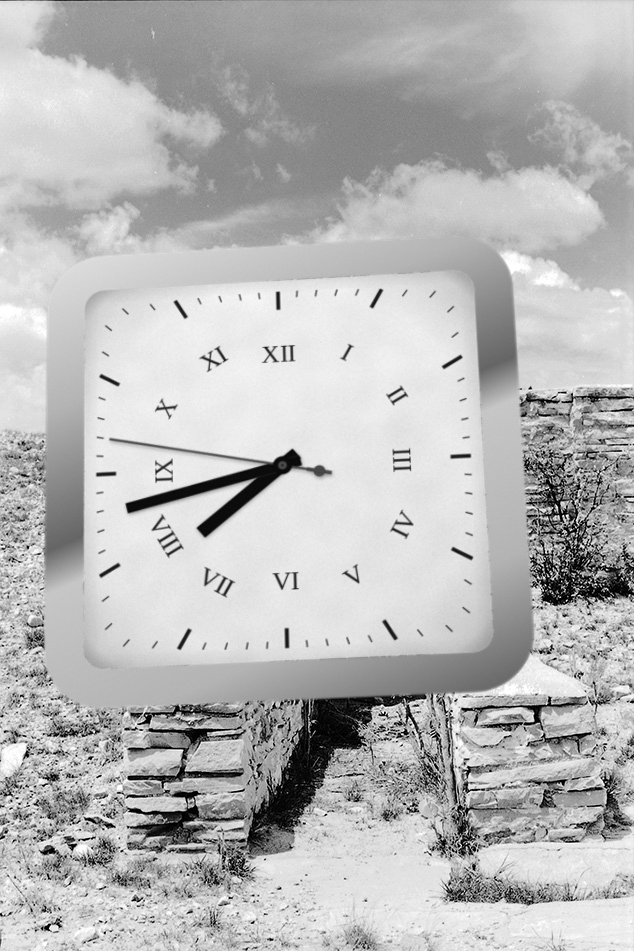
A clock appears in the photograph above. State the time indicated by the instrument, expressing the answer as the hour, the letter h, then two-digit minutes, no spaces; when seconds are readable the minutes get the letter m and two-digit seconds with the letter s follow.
7h42m47s
